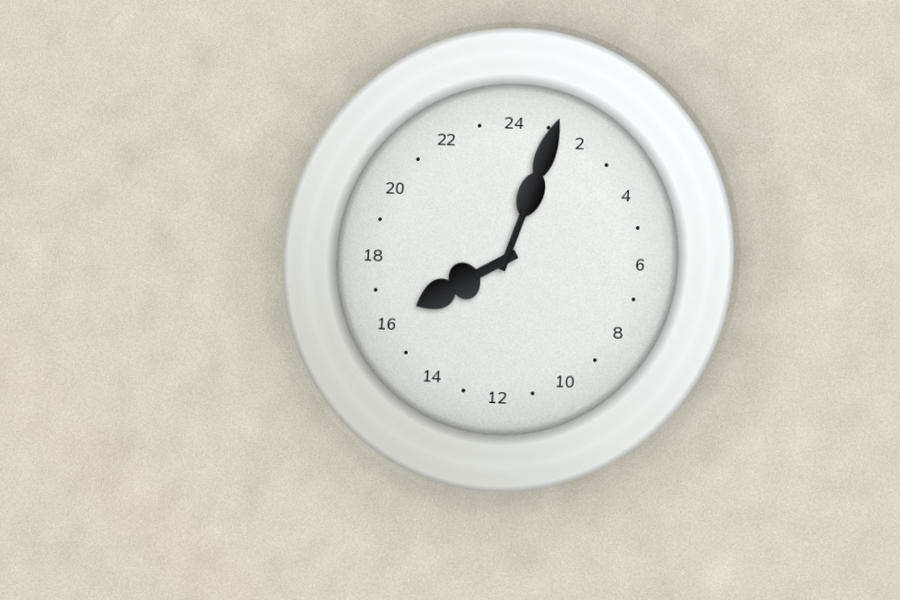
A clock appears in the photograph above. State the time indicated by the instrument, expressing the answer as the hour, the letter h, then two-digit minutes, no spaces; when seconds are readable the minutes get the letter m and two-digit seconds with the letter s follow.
16h03
